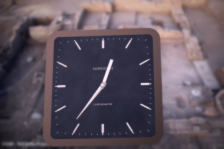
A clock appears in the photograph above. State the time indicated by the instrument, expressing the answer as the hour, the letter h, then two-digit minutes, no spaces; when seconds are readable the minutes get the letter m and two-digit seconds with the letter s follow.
12h36
